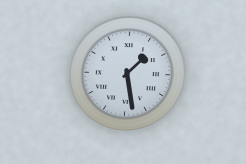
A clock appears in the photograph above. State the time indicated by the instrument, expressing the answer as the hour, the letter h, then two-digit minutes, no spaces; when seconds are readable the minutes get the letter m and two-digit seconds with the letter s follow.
1h28
